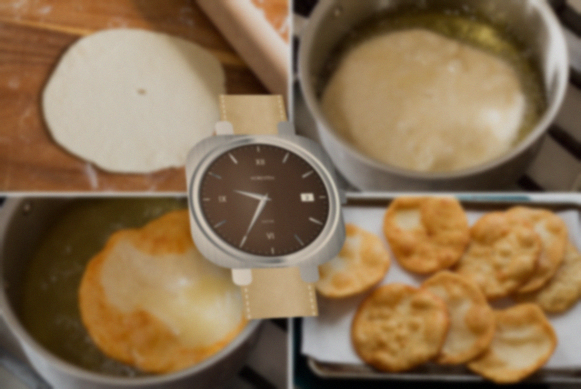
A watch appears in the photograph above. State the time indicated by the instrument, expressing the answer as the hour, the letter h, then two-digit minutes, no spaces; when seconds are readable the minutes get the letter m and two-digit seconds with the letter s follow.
9h35
